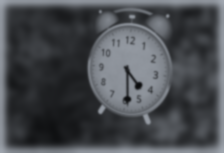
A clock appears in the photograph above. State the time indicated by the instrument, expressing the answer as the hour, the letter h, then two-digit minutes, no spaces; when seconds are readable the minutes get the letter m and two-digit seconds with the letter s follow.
4h29
